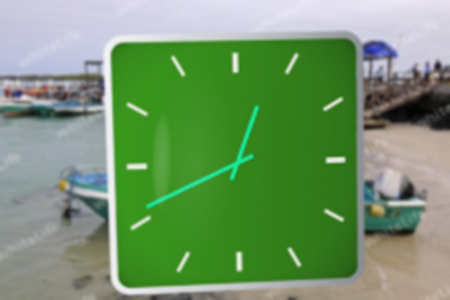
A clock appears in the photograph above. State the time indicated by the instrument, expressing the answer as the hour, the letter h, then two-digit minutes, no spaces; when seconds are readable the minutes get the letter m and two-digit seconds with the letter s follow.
12h41
